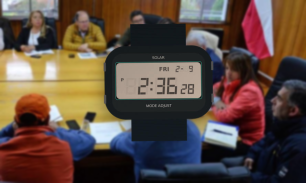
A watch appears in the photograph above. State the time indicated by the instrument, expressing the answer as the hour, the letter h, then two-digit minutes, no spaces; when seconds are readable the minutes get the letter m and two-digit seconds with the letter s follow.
2h36m28s
